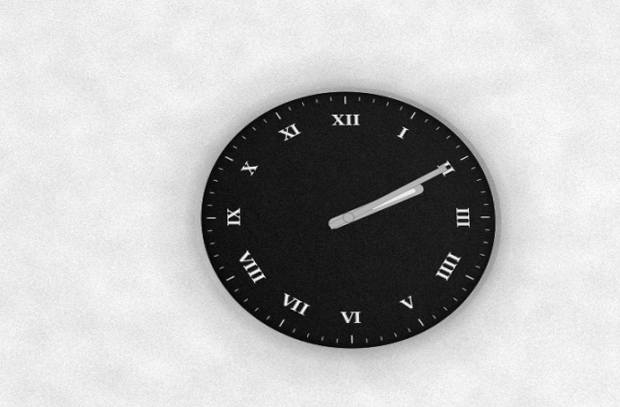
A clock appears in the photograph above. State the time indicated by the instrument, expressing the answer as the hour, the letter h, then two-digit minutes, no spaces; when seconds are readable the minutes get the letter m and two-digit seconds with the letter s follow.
2h10
